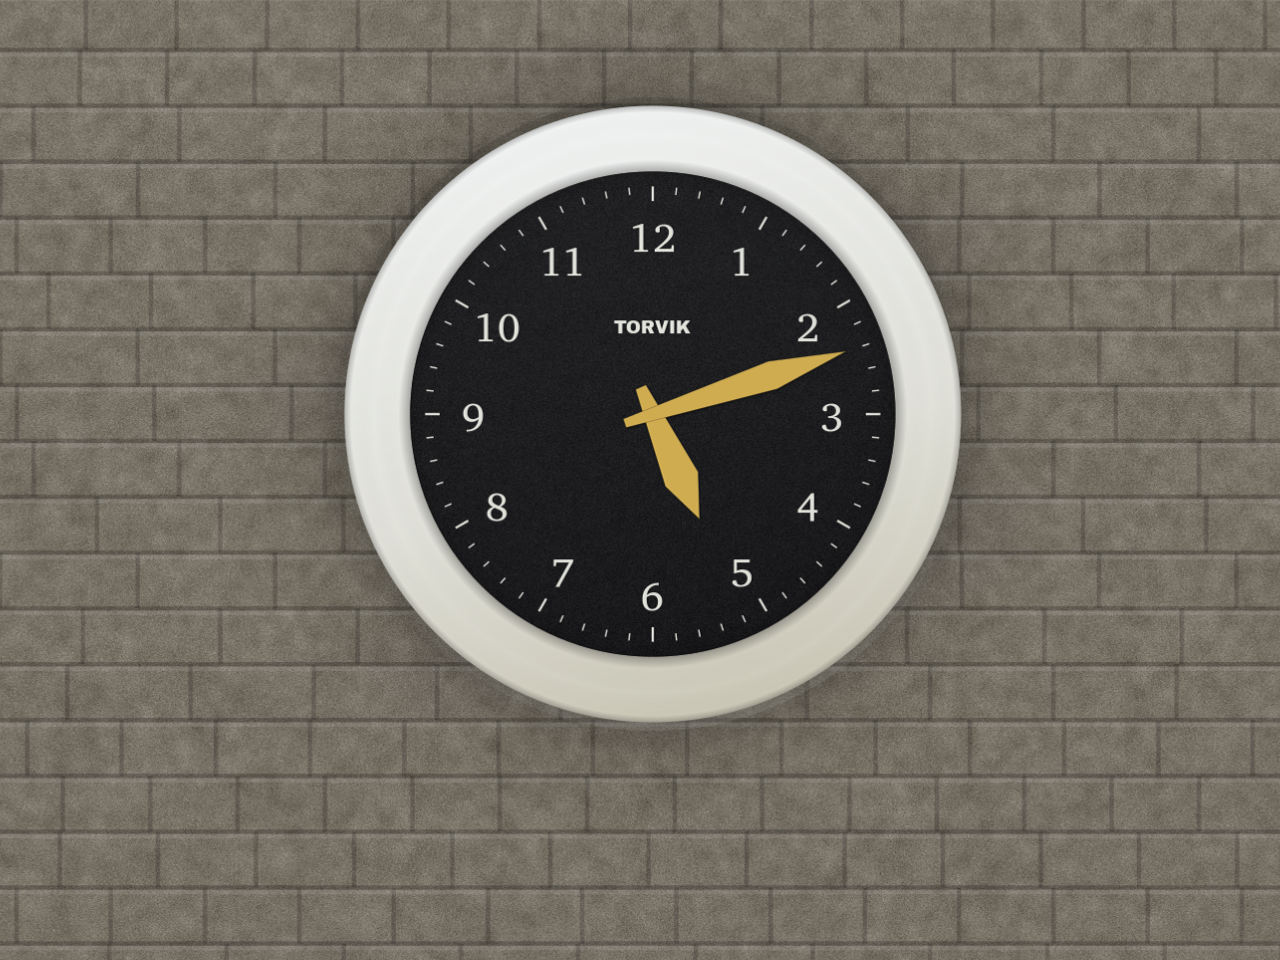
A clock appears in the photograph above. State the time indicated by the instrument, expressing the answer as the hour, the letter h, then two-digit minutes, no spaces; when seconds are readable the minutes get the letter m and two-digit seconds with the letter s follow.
5h12
